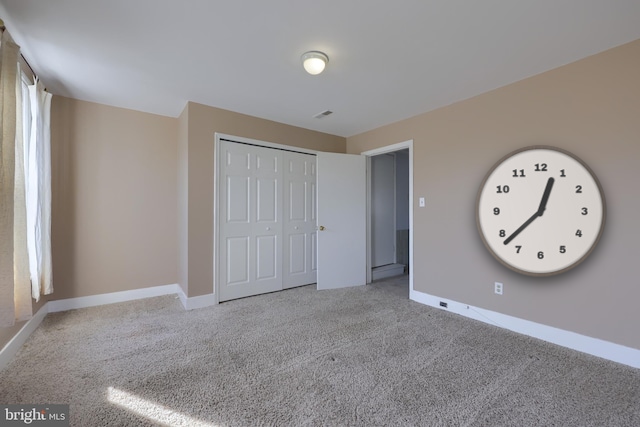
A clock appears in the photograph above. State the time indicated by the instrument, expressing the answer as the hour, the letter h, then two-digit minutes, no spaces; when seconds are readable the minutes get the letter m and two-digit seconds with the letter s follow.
12h38
